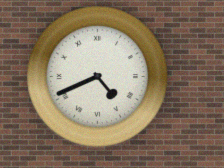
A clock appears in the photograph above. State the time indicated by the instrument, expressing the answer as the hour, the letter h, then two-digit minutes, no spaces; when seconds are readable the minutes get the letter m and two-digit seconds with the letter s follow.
4h41
